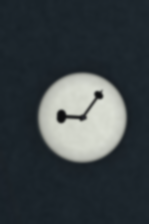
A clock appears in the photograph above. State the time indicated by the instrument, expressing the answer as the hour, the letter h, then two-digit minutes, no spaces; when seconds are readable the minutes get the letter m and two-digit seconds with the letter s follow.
9h06
